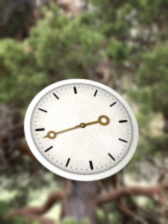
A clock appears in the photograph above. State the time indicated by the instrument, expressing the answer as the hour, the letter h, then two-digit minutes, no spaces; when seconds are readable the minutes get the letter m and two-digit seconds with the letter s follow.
2h43
